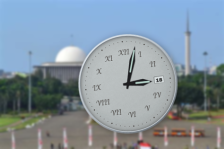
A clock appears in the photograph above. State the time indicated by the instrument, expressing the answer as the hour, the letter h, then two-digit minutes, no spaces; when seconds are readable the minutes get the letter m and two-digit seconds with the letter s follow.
3h03
